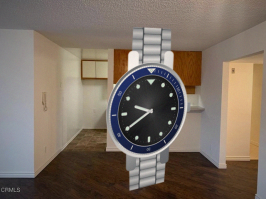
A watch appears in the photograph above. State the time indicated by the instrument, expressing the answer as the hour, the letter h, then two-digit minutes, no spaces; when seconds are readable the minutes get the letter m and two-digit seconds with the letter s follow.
9h40
